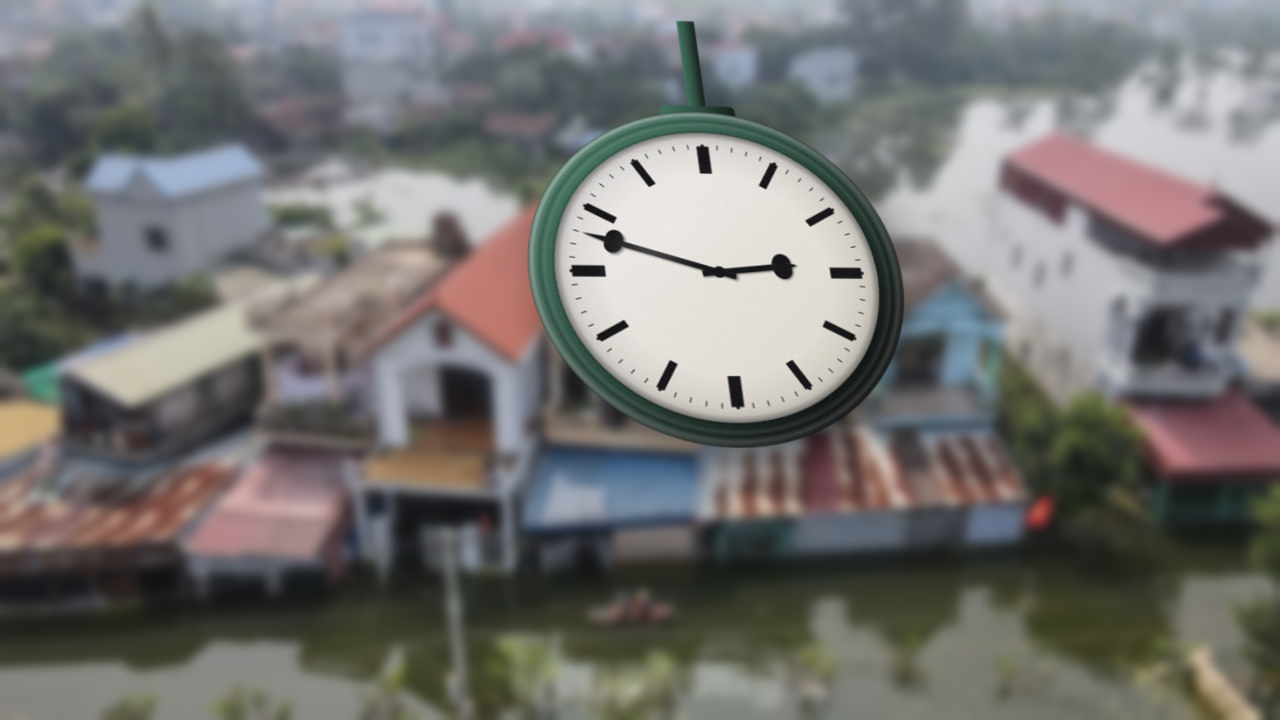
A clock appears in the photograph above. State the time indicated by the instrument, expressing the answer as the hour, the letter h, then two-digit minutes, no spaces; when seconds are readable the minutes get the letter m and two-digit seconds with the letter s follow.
2h48
